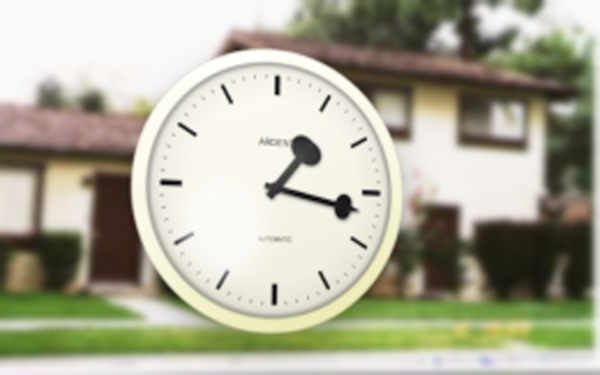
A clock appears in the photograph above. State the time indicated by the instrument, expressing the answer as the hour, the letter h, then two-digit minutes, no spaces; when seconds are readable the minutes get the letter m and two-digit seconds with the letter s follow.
1h17
